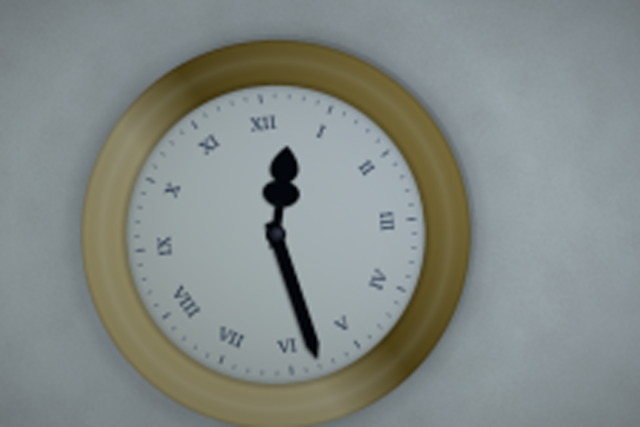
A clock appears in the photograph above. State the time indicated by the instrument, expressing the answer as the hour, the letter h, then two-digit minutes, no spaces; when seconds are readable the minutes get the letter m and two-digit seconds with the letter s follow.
12h28
